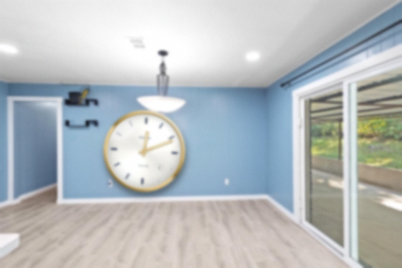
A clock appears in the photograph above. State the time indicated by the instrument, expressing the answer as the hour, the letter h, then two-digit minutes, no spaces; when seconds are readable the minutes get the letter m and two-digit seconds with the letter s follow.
12h11
